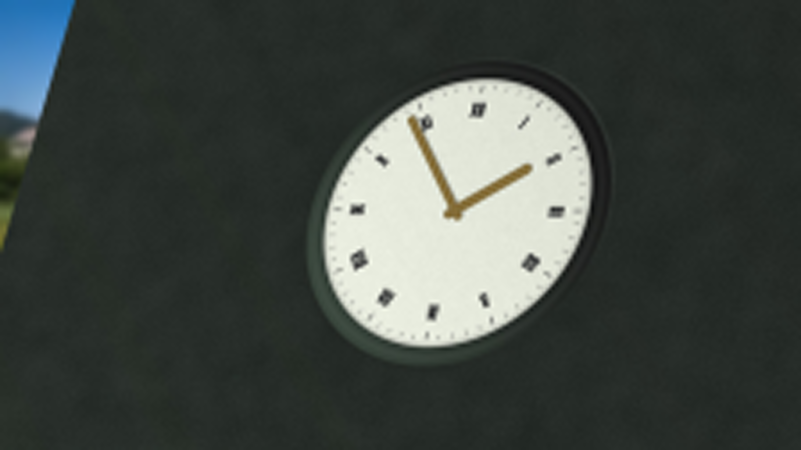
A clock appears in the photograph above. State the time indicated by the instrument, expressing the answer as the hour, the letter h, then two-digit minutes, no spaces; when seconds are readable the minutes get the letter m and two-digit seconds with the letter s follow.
1h54
